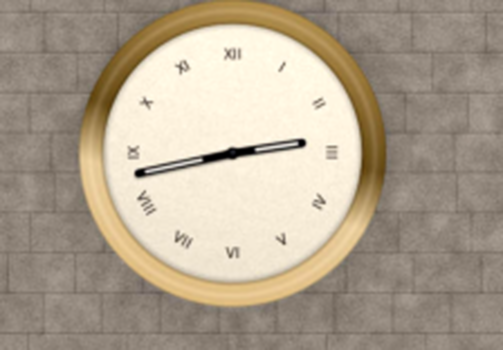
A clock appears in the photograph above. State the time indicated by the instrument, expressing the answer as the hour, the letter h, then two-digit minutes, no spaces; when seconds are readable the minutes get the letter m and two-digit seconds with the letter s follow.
2h43
